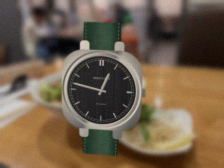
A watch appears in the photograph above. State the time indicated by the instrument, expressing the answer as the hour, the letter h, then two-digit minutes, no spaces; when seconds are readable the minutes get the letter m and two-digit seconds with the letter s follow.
12h47
